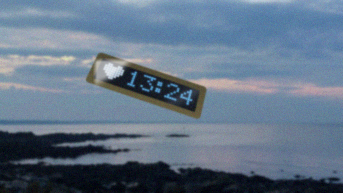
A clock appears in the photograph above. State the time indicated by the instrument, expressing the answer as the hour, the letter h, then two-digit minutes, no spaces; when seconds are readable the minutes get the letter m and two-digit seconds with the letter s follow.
13h24
